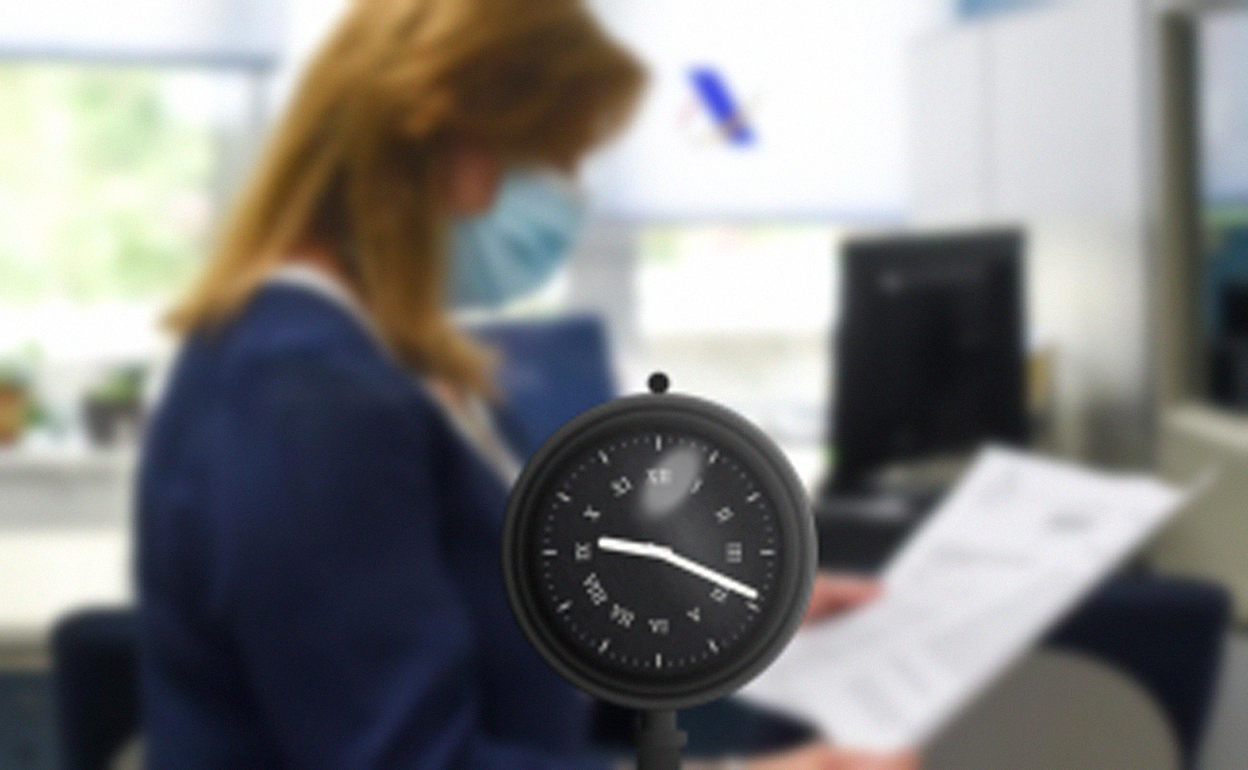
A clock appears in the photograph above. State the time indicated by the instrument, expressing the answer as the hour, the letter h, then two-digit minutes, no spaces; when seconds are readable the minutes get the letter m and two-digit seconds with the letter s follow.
9h19
